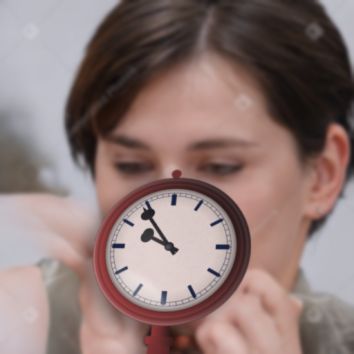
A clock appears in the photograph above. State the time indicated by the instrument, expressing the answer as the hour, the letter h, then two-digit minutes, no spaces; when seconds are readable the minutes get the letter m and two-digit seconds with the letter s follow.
9h54
